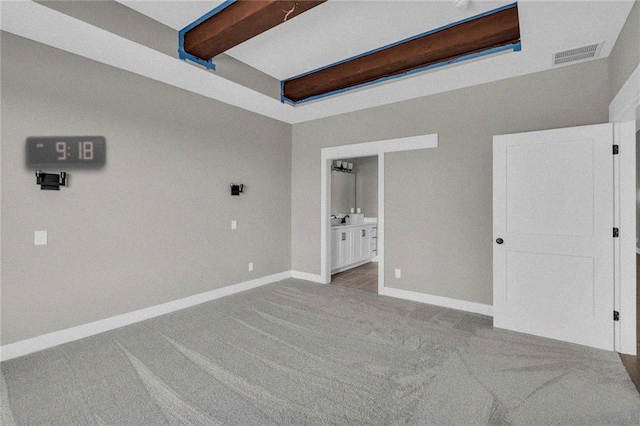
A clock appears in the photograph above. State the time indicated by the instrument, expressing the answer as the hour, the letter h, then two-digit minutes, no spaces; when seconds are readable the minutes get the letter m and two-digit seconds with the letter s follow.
9h18
